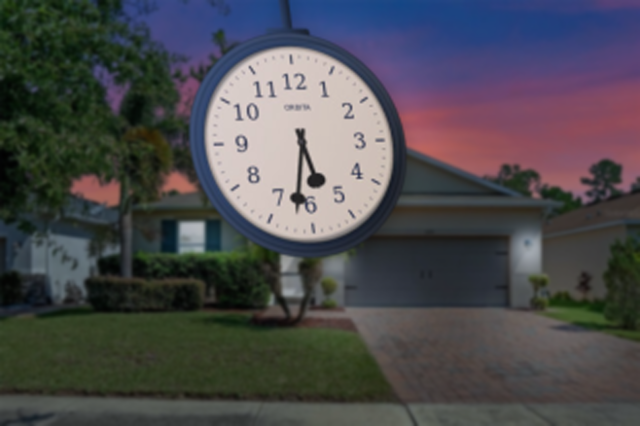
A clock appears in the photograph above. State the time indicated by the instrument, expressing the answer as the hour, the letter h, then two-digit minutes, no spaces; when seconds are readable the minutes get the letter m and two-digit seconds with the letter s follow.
5h32
